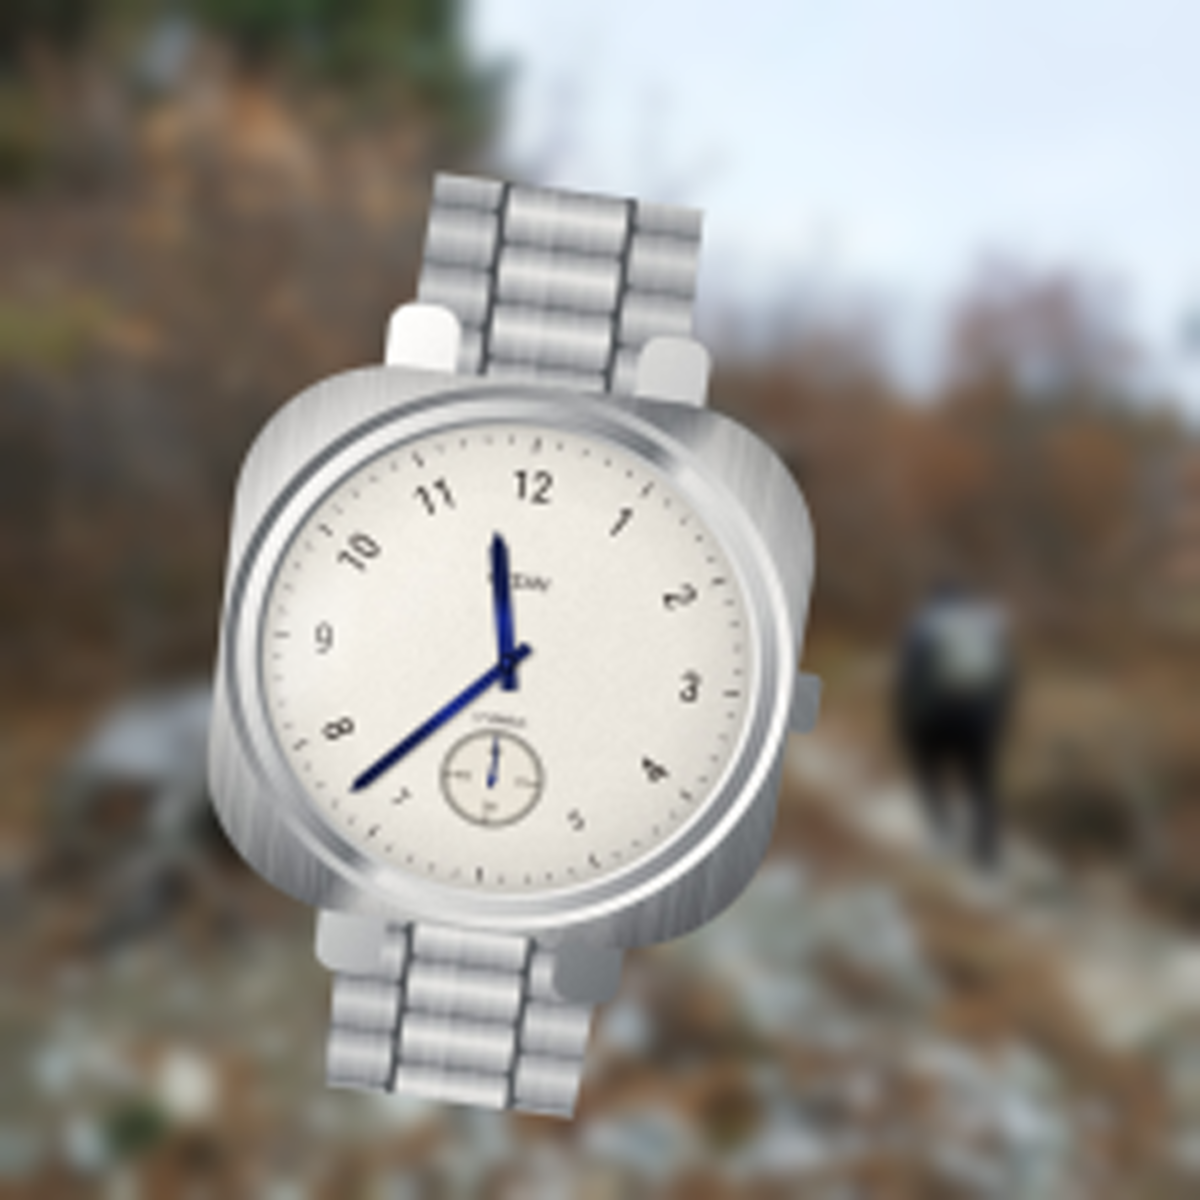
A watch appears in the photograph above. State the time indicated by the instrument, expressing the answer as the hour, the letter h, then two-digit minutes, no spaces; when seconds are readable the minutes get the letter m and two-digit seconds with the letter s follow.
11h37
